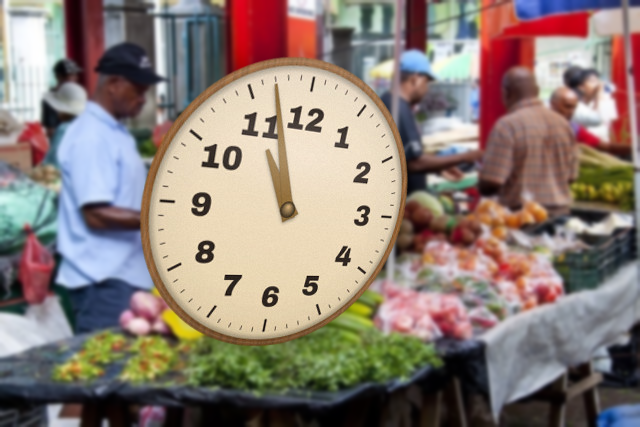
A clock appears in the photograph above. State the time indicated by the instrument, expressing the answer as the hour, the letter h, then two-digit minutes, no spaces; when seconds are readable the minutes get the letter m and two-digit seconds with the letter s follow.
10h57
